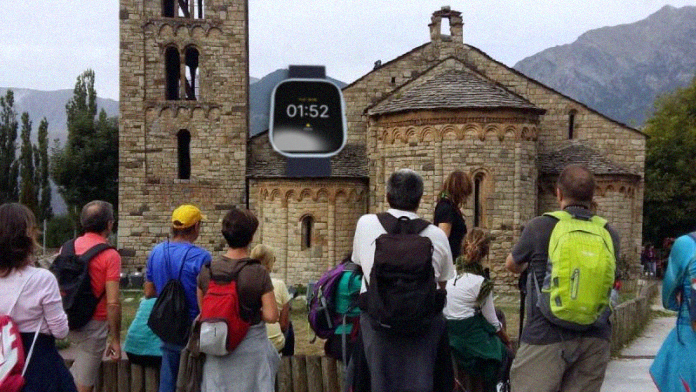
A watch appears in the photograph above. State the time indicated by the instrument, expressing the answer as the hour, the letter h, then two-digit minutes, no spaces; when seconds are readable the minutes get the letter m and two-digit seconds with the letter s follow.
1h52
